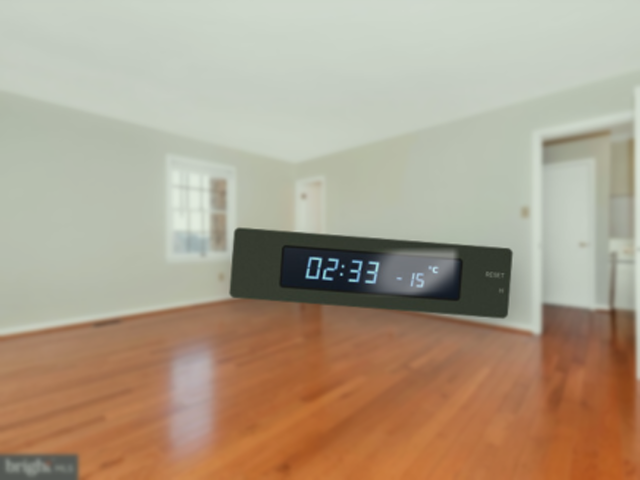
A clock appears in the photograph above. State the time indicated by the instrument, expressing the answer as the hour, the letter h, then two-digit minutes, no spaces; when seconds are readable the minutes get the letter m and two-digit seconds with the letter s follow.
2h33
